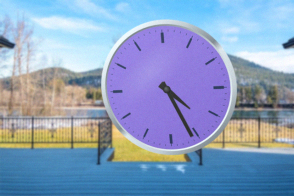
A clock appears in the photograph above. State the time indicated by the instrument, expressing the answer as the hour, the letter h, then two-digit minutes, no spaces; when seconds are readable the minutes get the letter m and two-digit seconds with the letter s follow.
4h26
